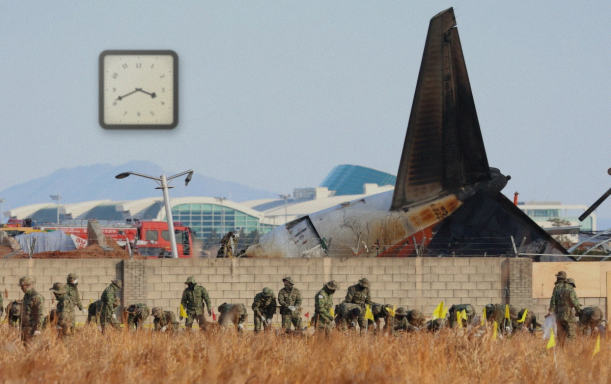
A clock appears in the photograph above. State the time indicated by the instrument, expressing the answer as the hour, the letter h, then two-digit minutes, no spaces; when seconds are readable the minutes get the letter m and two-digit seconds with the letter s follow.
3h41
